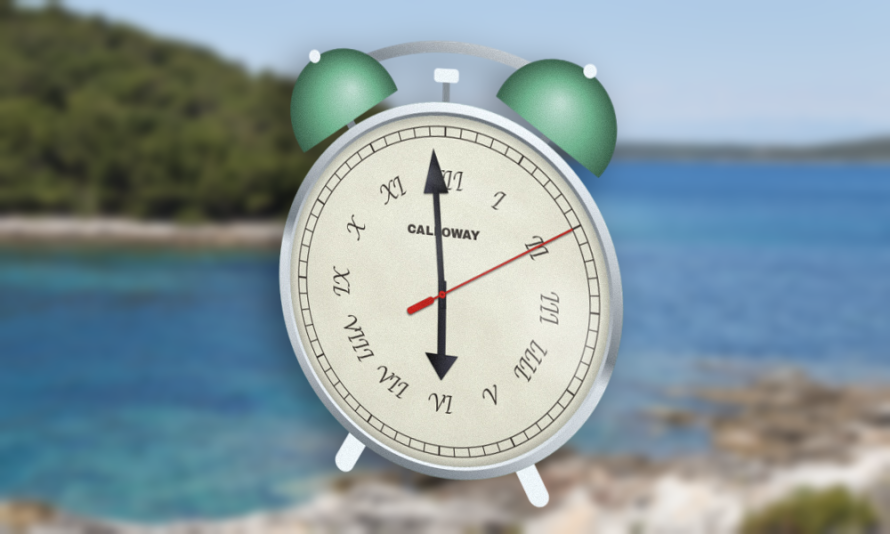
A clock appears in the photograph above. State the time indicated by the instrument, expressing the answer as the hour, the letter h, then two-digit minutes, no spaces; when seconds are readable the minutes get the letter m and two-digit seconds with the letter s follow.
5h59m10s
